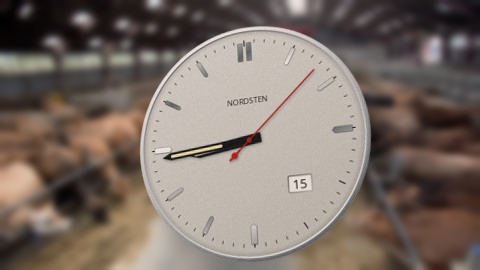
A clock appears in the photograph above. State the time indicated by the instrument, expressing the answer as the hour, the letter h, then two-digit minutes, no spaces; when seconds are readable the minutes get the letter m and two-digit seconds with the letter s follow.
8h44m08s
